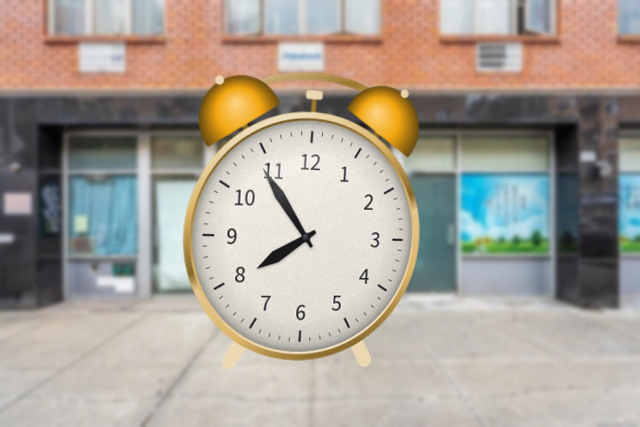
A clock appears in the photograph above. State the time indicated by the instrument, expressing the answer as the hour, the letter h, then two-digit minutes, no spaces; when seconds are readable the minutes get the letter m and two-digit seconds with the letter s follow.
7h54
